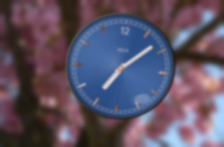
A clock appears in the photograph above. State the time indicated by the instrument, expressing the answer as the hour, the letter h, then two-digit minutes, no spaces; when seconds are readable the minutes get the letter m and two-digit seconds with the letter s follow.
7h08
